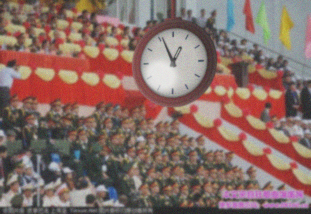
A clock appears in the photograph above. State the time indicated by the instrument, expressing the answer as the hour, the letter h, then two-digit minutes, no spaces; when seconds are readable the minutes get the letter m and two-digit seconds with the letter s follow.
12h56
